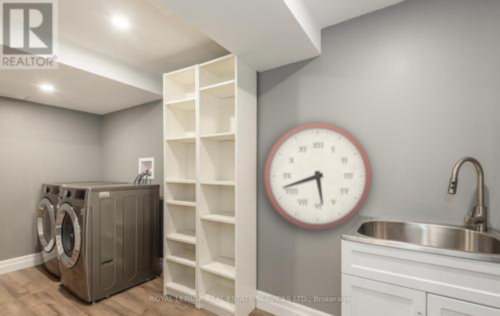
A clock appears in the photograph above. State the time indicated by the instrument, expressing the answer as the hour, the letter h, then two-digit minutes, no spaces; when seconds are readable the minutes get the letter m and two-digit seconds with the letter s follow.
5h42
